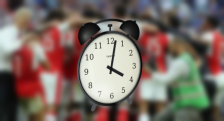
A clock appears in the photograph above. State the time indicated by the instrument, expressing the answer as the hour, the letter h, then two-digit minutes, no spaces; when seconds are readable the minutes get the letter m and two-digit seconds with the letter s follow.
4h02
